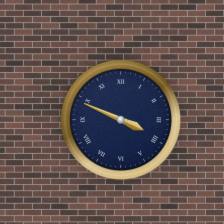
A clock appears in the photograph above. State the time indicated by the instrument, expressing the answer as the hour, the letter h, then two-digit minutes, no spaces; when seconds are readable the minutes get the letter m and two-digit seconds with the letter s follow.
3h49
